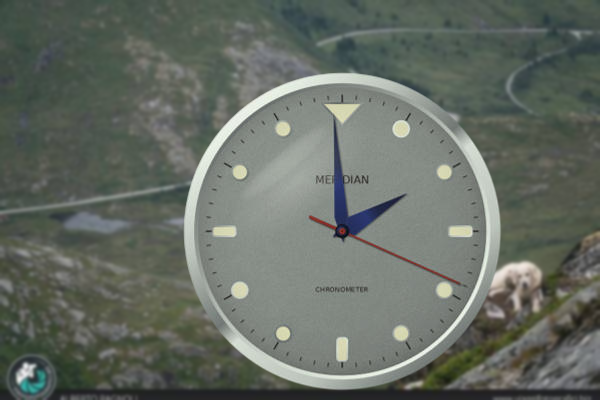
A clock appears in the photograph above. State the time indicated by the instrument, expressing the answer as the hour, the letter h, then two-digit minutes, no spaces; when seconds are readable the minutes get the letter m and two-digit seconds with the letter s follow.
1h59m19s
